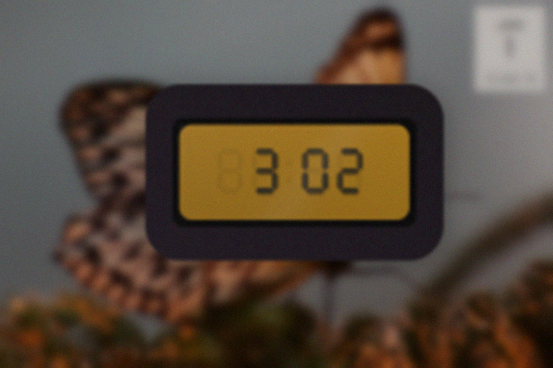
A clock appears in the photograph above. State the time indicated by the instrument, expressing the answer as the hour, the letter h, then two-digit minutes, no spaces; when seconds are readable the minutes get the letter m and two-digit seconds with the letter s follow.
3h02
